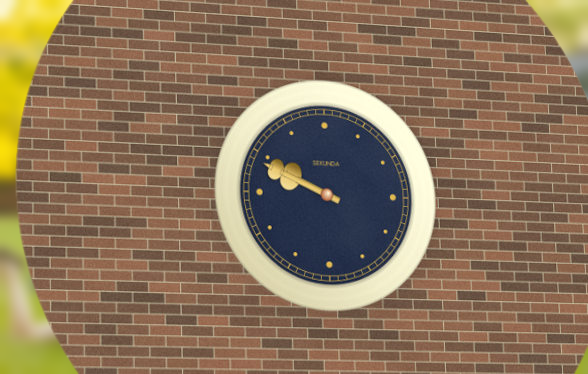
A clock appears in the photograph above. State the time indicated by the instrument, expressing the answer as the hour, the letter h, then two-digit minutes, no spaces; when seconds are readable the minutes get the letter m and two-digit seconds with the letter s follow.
9h49
